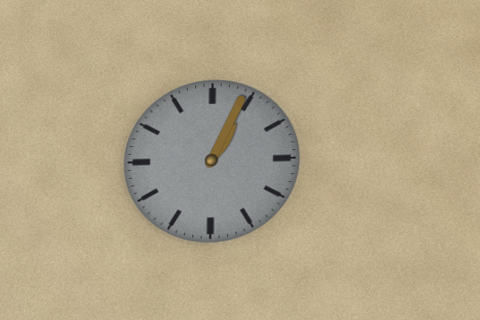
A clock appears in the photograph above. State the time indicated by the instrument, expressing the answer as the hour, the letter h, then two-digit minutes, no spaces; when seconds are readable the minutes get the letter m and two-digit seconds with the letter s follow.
1h04
